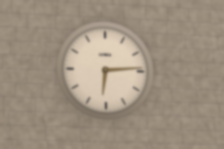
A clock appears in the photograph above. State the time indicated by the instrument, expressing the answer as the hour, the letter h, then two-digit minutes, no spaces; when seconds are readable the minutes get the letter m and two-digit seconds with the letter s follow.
6h14
